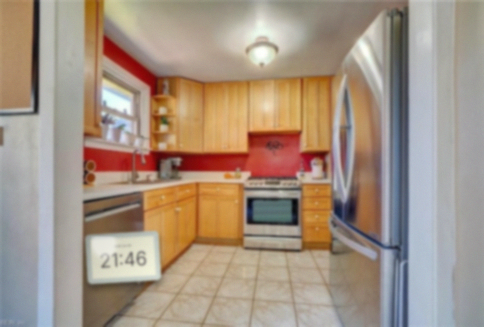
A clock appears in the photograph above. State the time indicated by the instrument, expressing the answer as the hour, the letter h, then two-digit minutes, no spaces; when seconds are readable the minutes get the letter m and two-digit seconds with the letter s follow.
21h46
